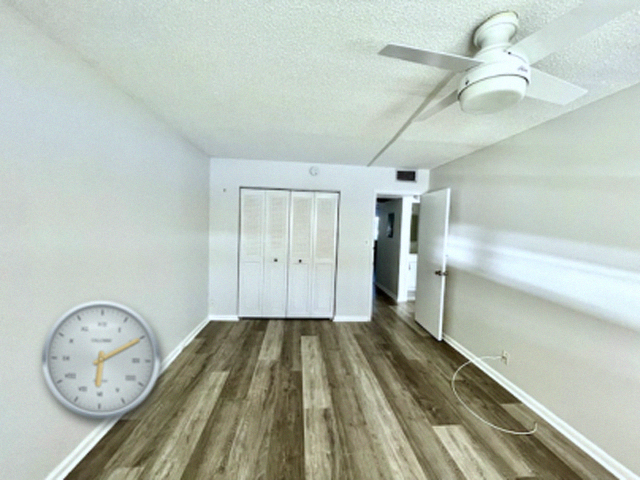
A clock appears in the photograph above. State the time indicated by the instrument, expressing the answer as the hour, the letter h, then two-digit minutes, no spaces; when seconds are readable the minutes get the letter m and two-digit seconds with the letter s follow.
6h10
